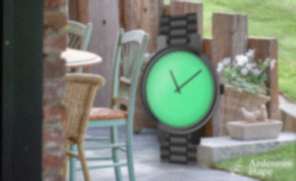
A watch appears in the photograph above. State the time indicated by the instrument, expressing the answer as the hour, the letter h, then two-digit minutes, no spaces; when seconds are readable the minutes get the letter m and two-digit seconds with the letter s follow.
11h09
